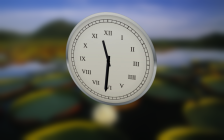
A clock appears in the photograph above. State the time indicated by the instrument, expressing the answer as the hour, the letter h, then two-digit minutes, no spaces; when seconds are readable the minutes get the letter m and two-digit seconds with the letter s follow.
11h31
